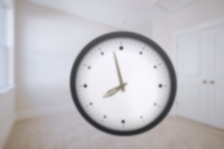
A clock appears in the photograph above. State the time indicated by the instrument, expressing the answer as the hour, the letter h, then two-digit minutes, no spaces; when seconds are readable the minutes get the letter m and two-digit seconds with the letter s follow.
7h58
